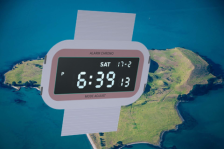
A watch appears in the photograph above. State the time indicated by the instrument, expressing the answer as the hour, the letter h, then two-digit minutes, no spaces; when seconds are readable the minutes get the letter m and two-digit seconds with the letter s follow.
6h39m13s
